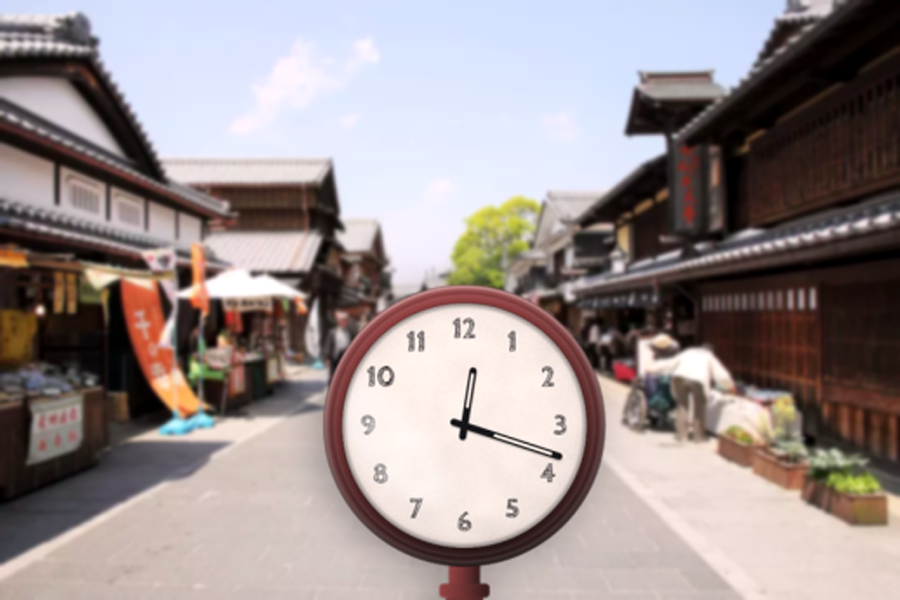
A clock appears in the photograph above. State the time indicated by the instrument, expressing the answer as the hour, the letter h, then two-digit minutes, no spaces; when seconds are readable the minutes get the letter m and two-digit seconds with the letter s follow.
12h18
